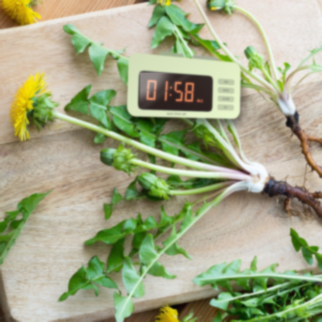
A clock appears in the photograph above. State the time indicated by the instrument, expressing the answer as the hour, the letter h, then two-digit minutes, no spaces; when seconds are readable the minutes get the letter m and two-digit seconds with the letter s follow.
1h58
